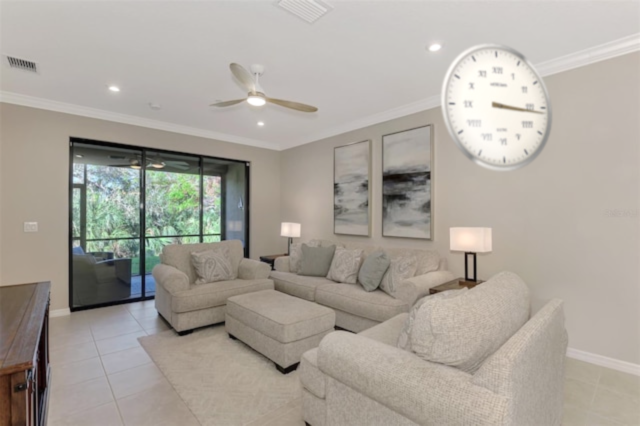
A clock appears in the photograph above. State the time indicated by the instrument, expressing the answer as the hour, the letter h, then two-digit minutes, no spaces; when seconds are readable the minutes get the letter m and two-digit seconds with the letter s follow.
3h16
